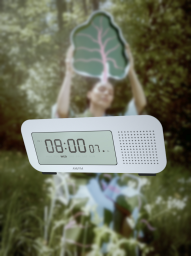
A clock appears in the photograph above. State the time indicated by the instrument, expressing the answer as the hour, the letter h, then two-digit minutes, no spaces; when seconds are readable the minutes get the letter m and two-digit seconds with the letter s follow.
8h00m07s
